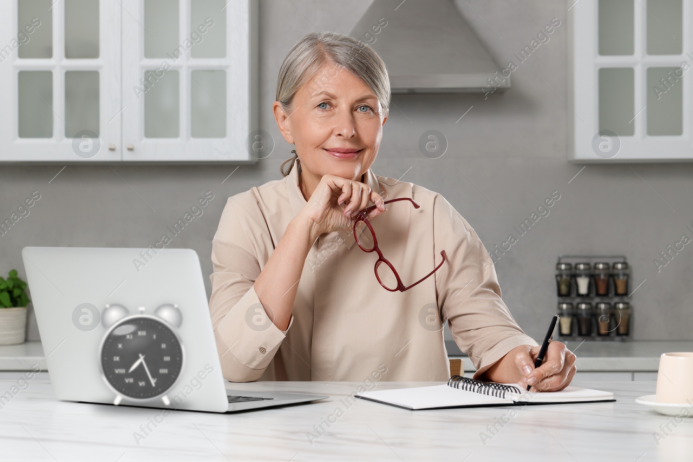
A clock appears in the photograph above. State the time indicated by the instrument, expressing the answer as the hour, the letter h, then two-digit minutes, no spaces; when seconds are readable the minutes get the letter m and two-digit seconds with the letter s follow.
7h26
